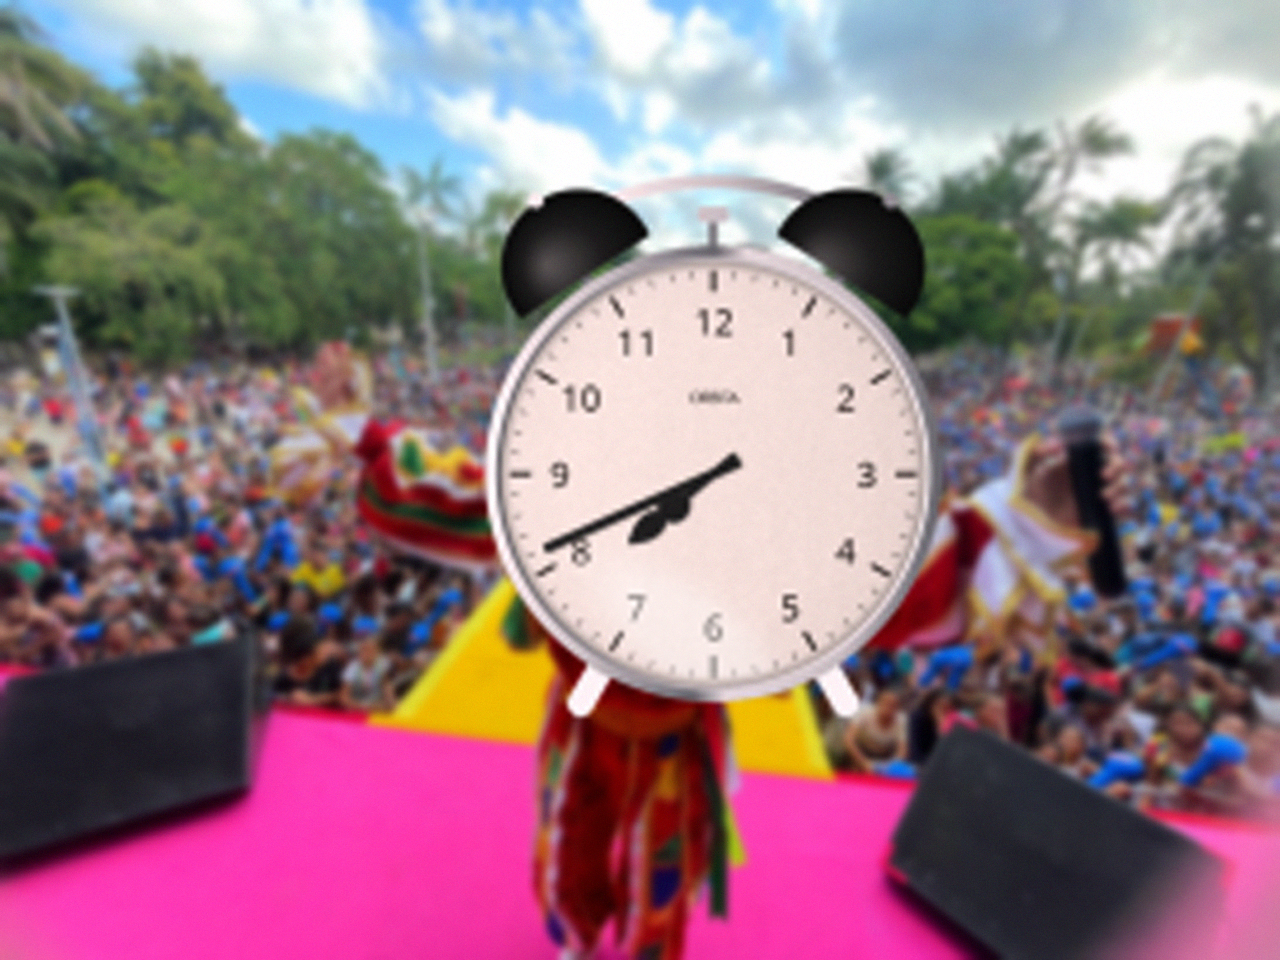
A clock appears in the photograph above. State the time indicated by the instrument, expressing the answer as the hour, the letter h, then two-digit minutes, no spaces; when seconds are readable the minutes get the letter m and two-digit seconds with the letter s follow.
7h41
